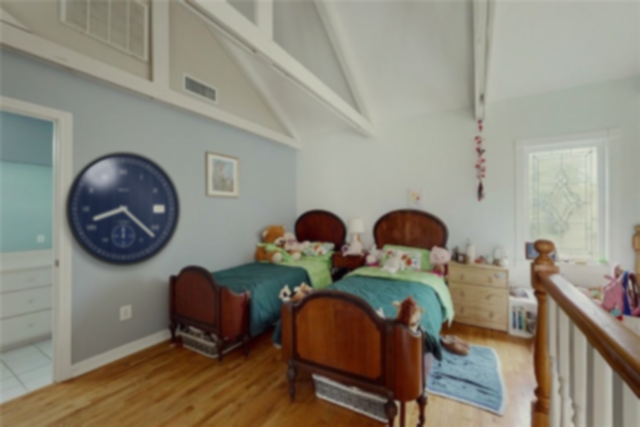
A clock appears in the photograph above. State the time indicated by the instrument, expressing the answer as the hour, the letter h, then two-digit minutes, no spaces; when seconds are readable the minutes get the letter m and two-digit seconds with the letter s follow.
8h22
